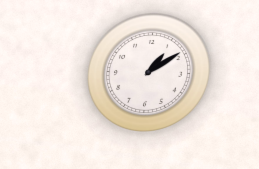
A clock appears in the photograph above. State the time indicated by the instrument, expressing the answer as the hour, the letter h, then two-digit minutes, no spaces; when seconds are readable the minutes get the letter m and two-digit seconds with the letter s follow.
1h09
